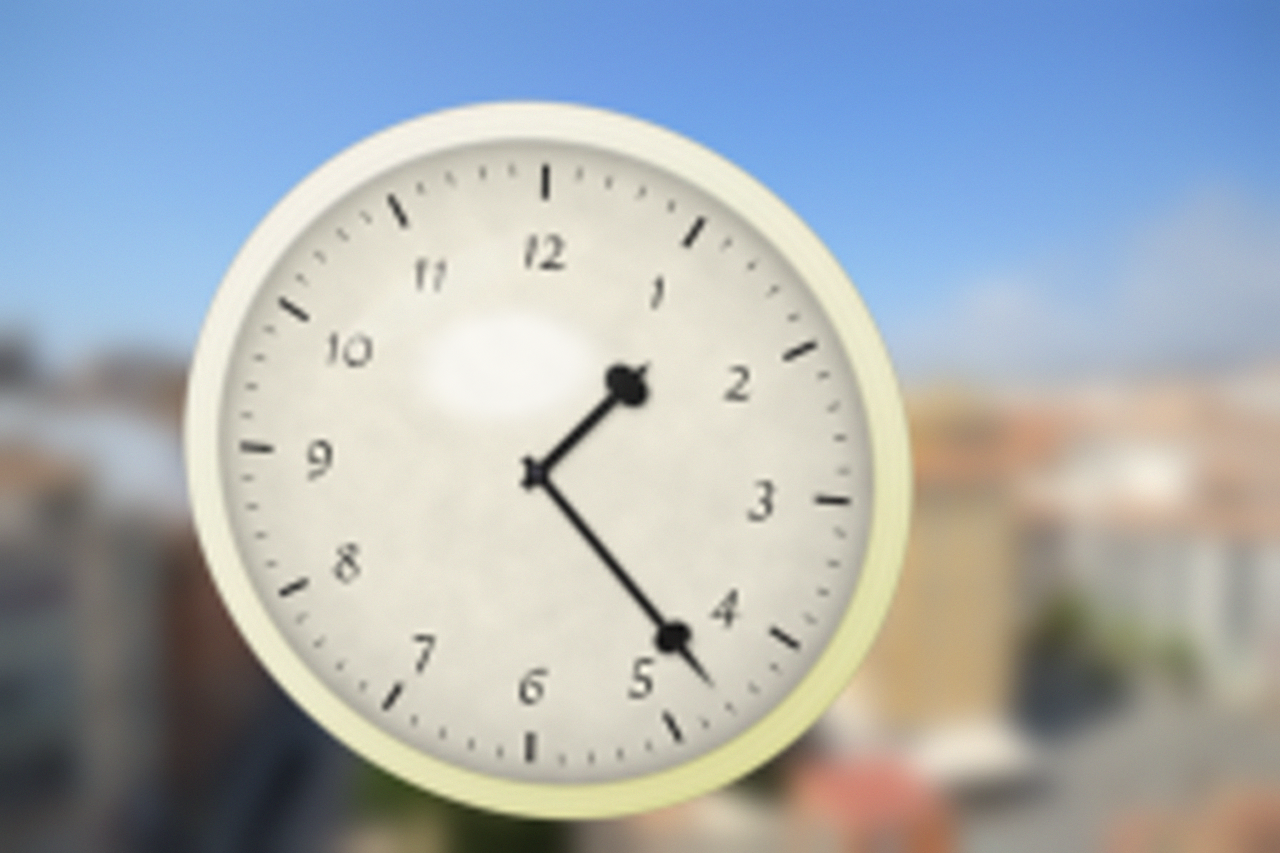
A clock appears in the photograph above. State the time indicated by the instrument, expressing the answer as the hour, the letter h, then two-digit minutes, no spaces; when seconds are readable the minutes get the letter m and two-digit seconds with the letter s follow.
1h23
